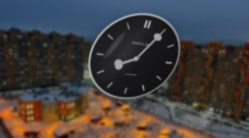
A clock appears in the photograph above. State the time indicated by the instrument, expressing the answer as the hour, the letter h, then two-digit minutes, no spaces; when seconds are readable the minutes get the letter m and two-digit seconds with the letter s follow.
8h05
